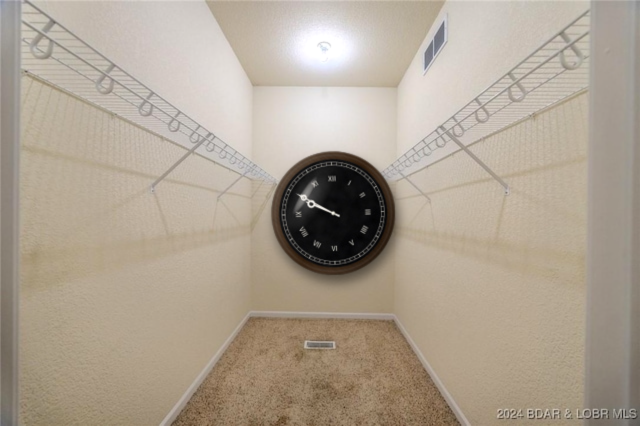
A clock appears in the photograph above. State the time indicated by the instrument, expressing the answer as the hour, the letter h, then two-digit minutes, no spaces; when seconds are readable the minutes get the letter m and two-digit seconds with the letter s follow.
9h50
